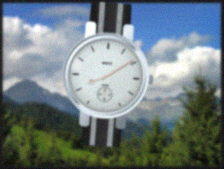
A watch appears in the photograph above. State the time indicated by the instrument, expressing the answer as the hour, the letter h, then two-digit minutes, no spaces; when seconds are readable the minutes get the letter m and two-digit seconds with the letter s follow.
8h09
